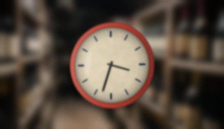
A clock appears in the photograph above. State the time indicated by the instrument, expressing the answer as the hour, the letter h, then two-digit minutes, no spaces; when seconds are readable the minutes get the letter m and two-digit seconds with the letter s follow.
3h33
